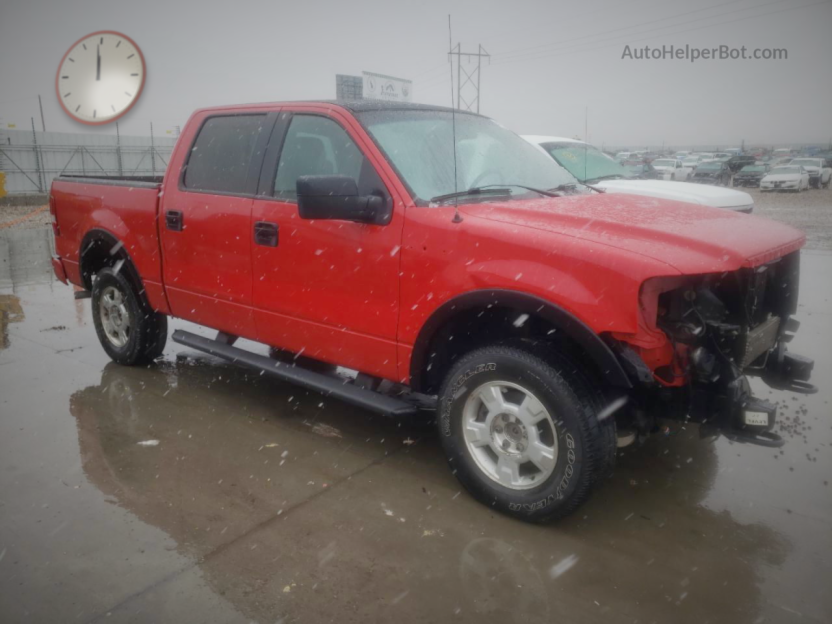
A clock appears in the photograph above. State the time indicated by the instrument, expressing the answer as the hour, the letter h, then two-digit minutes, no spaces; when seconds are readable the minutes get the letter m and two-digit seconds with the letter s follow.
11h59
